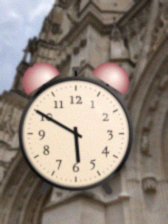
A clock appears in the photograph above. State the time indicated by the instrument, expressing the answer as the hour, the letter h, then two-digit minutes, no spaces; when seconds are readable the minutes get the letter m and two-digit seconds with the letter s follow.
5h50
